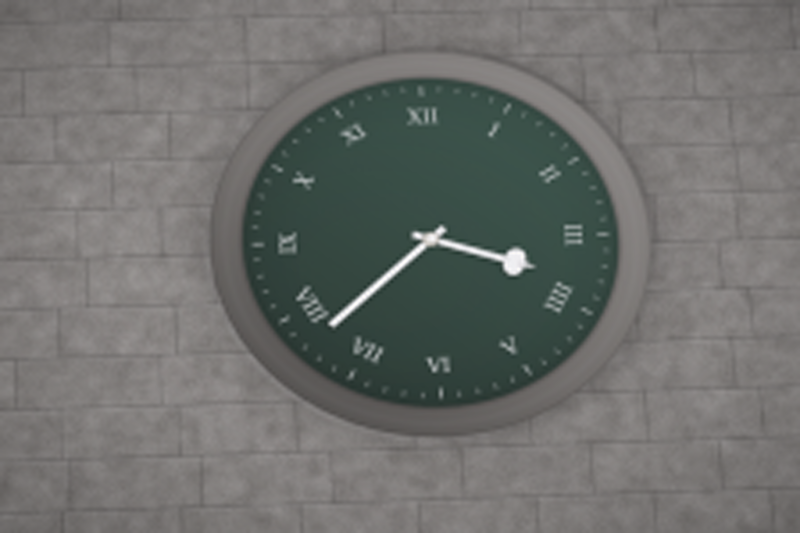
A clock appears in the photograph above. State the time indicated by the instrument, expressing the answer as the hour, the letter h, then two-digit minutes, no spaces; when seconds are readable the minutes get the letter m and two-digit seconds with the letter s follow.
3h38
